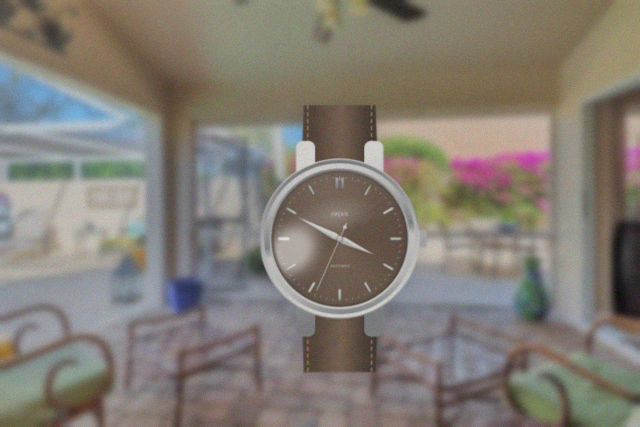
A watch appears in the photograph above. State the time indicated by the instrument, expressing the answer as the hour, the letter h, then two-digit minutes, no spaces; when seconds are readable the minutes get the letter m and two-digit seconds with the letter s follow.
3h49m34s
